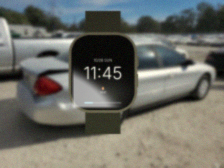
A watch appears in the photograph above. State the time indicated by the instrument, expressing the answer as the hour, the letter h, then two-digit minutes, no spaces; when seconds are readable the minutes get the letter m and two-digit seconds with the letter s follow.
11h45
